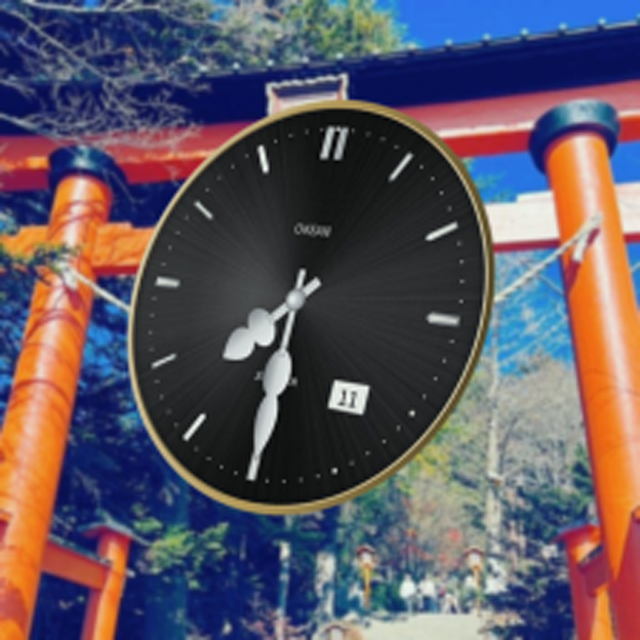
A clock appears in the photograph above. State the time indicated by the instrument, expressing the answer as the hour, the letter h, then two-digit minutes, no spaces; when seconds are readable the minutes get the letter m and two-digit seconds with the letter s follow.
7h30
